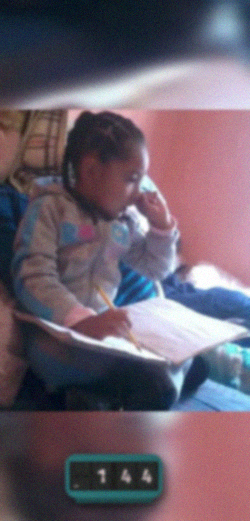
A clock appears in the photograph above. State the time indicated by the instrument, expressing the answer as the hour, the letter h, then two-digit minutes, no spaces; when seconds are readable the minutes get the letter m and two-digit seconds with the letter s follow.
1h44
